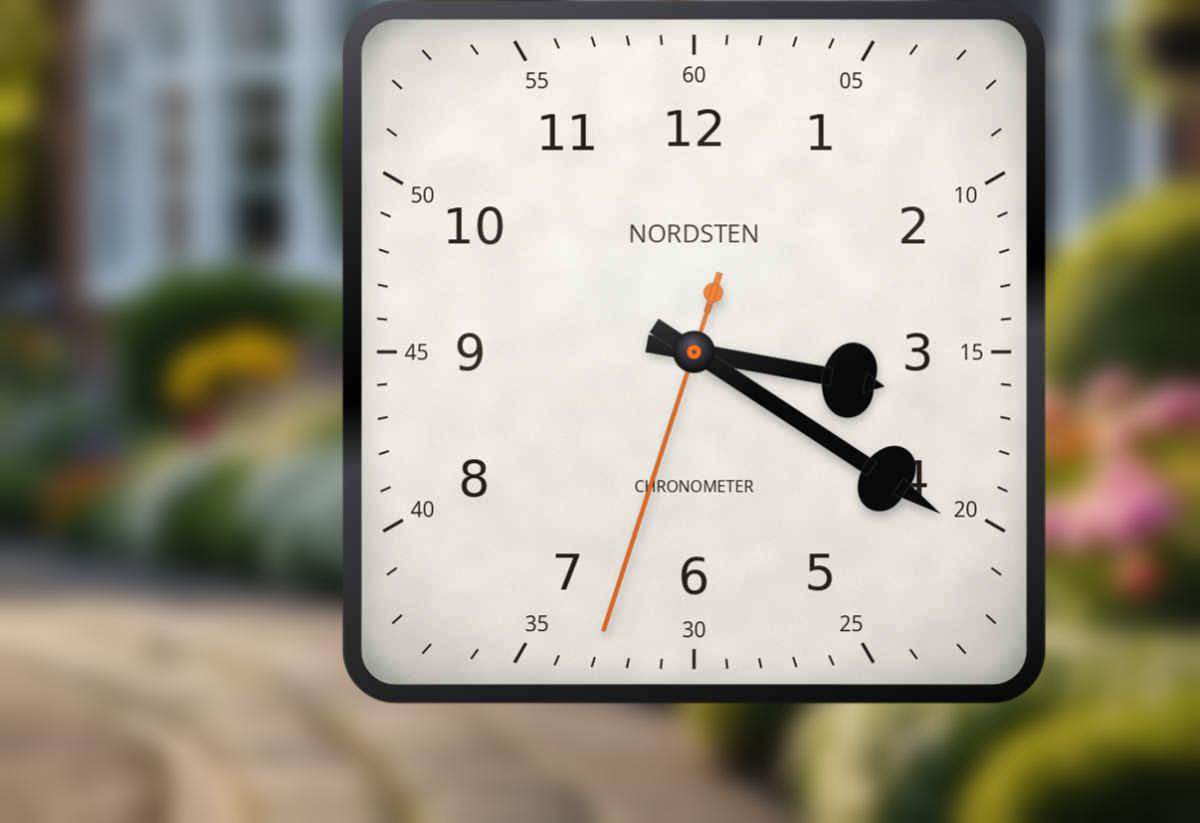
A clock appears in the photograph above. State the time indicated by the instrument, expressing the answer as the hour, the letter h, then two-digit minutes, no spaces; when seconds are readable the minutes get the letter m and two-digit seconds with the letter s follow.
3h20m33s
